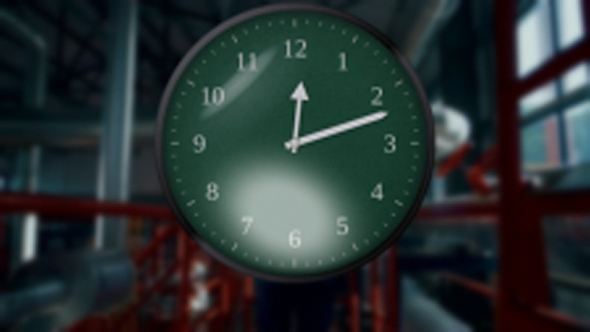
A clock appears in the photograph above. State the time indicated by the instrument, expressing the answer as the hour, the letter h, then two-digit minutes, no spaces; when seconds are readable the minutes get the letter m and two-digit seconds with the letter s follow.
12h12
